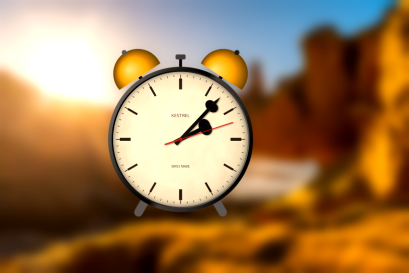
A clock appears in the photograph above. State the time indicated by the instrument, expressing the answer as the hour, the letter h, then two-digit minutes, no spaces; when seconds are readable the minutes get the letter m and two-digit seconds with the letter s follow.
2h07m12s
